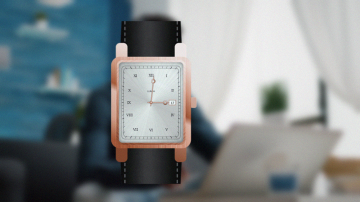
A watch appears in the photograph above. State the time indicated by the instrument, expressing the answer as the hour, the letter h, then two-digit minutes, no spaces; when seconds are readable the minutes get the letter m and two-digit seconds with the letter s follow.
3h01
